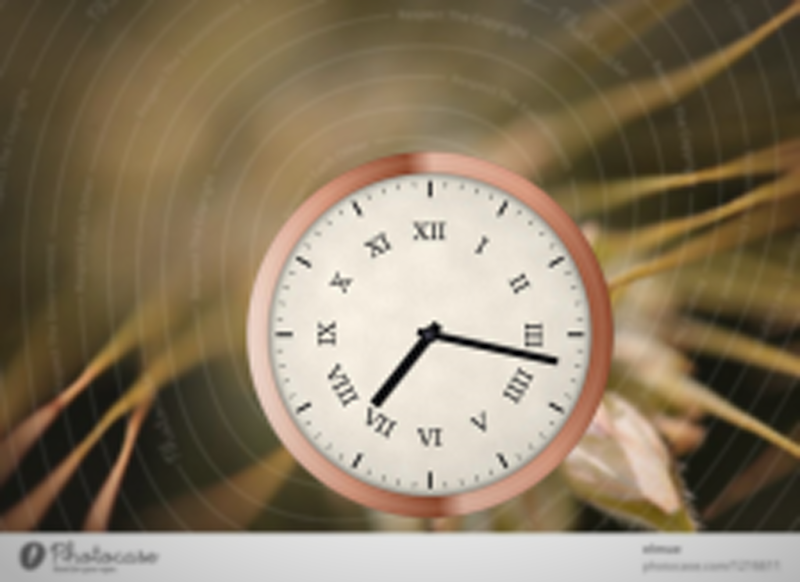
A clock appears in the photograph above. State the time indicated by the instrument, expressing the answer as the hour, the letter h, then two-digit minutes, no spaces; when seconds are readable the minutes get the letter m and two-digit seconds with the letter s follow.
7h17
